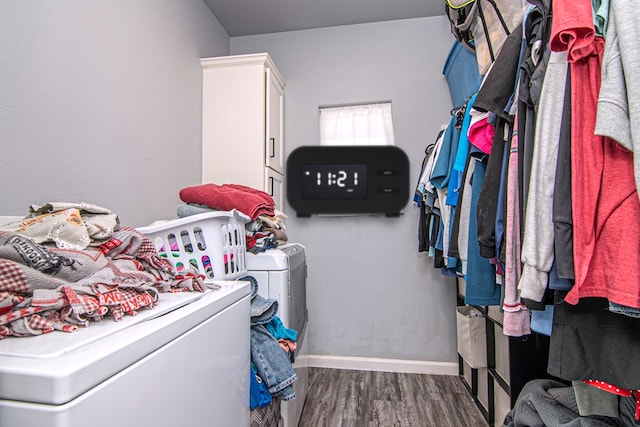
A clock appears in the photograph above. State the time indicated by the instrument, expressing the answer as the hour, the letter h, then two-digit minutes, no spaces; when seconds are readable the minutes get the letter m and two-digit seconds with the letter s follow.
11h21
